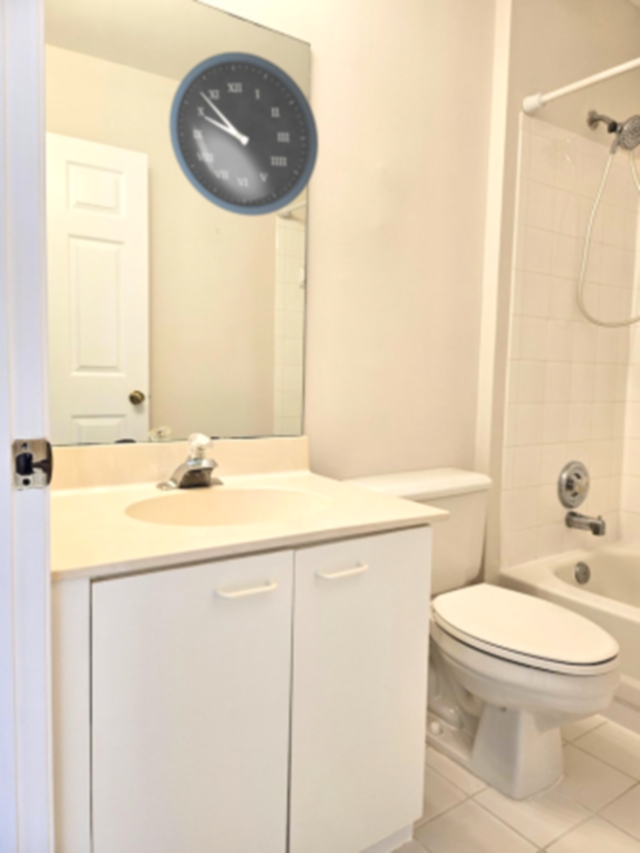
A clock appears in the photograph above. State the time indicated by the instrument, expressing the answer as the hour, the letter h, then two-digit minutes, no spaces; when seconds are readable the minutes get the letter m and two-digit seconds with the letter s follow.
9h53
